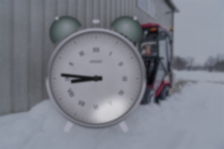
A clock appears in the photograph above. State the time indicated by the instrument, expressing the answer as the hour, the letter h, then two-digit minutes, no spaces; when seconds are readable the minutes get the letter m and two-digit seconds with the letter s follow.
8h46
